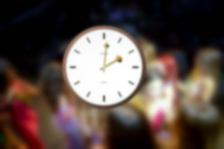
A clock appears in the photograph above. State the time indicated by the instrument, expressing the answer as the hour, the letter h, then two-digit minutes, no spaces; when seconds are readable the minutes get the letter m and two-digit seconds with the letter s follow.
2h01
